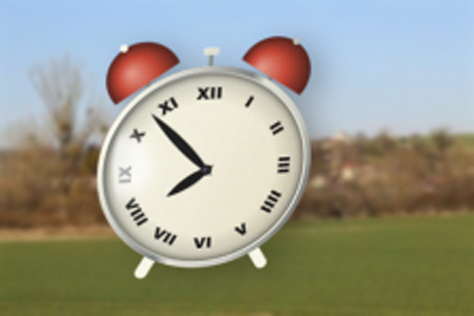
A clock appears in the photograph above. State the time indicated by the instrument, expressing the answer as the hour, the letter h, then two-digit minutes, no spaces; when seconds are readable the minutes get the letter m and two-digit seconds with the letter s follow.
7h53
